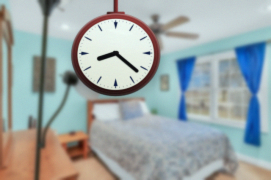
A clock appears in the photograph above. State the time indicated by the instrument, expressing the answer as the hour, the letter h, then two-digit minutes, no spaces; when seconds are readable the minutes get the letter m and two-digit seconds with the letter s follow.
8h22
